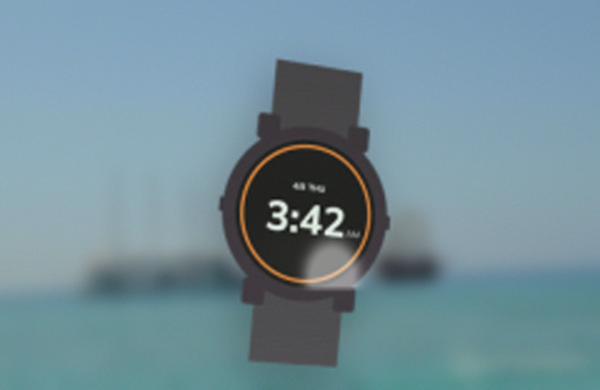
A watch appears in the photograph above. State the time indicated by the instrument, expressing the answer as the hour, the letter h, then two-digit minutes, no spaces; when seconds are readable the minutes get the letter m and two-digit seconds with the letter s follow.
3h42
